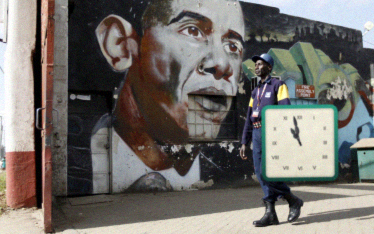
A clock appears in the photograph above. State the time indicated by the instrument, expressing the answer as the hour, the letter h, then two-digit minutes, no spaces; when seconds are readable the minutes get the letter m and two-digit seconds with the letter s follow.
10h58
